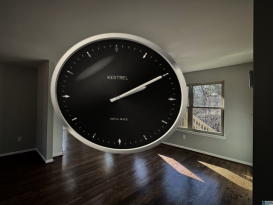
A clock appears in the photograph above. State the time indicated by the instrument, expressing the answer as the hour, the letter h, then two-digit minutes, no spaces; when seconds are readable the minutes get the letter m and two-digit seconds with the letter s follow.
2h10
